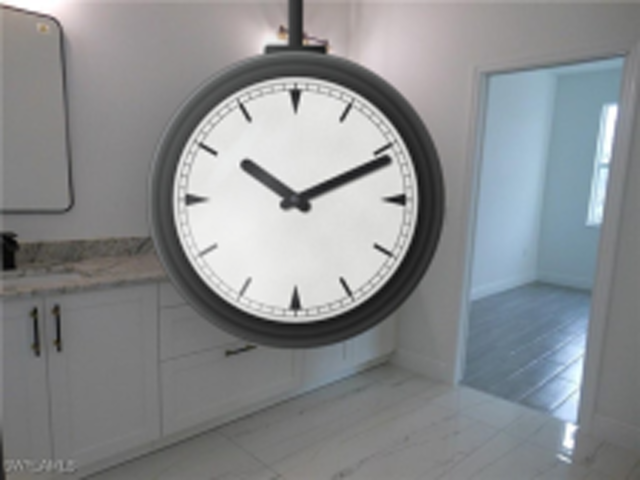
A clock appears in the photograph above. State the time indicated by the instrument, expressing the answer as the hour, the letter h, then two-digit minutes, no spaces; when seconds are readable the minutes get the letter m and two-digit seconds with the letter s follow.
10h11
